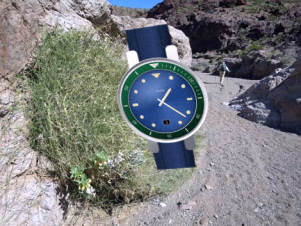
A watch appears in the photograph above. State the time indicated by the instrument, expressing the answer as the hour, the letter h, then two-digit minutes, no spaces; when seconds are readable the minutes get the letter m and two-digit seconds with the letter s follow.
1h22
